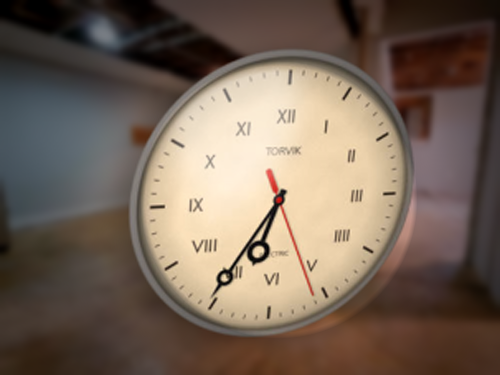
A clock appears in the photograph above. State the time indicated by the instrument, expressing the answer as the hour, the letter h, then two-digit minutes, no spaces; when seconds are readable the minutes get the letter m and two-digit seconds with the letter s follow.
6h35m26s
